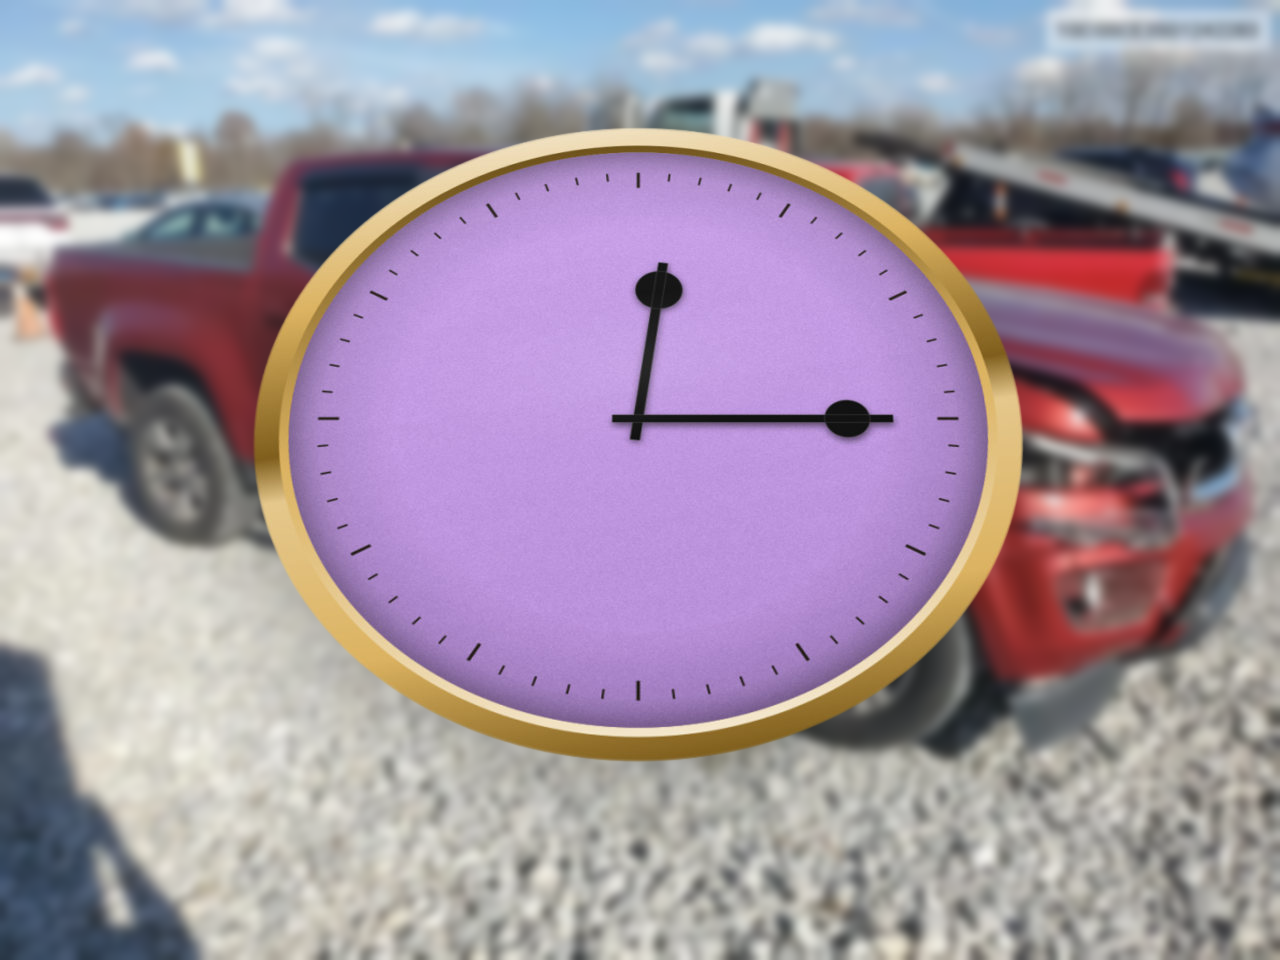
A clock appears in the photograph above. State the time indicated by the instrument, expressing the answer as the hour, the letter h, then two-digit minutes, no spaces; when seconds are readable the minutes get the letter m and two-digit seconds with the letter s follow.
12h15
